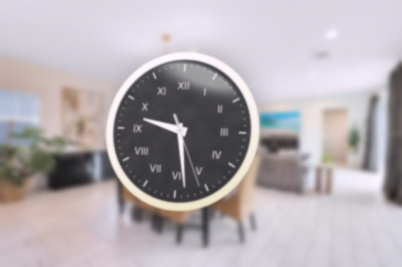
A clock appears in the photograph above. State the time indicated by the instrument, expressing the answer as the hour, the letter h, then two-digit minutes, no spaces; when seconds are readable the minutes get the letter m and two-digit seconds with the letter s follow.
9h28m26s
